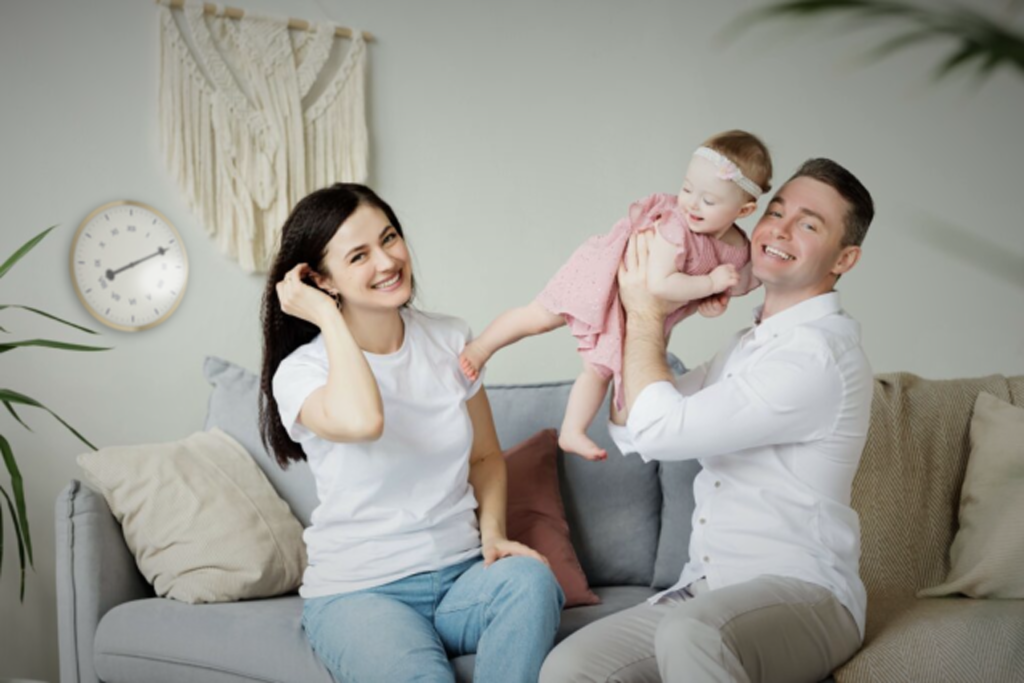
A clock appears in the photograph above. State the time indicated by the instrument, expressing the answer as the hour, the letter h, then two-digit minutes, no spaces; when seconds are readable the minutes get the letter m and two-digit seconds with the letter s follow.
8h11
